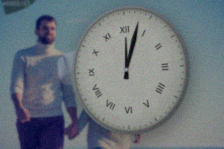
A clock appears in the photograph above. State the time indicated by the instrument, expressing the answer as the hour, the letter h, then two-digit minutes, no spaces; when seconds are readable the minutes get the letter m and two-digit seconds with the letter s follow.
12h03
